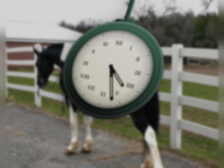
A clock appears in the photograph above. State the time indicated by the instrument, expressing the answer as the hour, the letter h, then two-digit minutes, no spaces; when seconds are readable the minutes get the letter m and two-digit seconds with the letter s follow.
4h27
